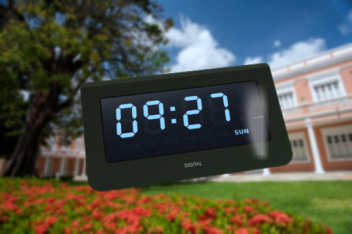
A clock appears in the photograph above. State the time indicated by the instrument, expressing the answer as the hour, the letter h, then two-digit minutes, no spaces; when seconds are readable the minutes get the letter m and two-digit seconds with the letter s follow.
9h27
